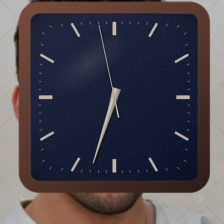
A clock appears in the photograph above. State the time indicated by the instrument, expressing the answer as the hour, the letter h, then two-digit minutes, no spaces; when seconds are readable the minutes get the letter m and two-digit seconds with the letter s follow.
6h32m58s
